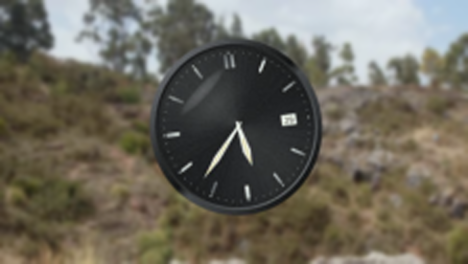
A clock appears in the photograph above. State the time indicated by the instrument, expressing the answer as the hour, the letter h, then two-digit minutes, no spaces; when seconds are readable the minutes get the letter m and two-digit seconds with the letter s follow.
5h37
